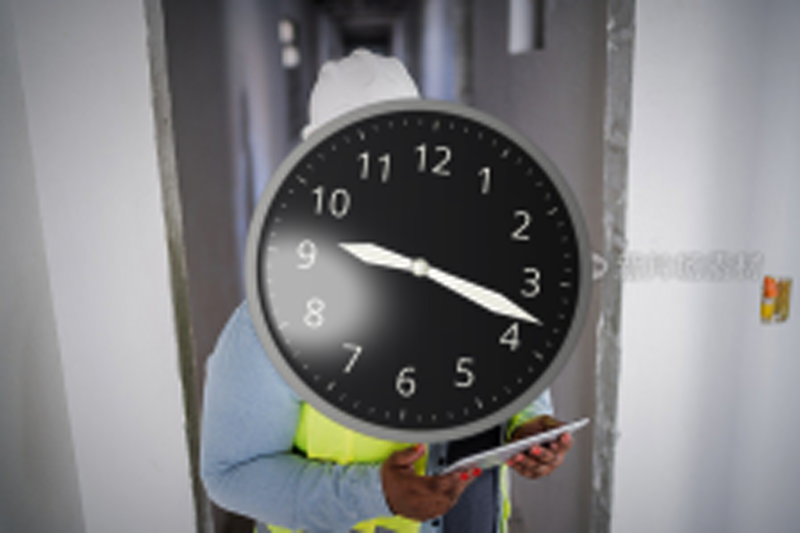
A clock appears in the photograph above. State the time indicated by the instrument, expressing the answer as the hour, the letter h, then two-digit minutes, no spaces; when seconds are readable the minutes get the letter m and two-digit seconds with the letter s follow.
9h18
